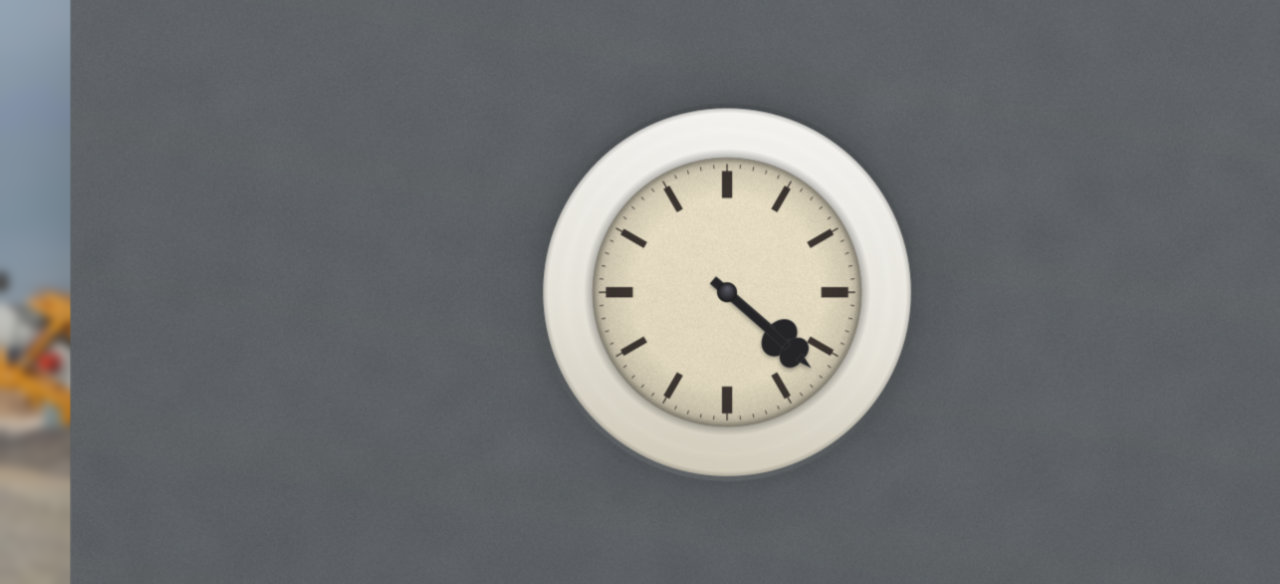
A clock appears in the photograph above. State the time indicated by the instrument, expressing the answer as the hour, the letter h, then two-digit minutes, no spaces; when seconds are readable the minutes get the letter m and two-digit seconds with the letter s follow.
4h22
